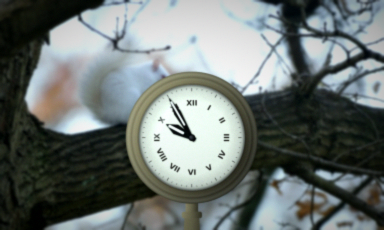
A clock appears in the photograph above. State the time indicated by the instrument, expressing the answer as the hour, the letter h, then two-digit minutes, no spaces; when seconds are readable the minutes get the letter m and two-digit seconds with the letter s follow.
9h55
